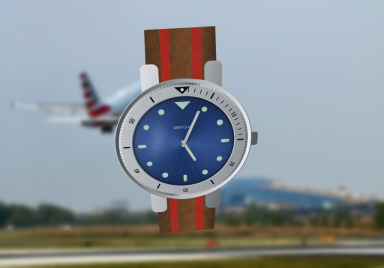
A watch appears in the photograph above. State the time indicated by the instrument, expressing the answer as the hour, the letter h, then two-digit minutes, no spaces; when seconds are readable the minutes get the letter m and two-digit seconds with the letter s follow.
5h04
